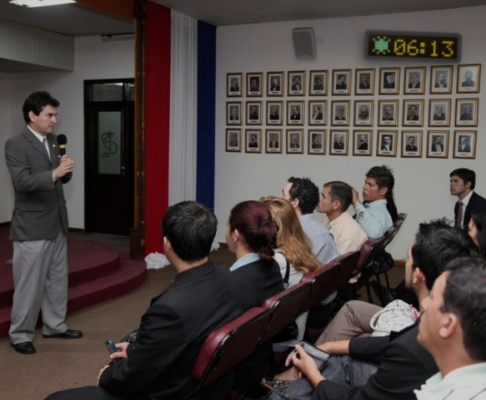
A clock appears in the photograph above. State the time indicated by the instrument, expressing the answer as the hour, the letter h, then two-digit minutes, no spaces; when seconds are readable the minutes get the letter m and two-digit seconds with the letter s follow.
6h13
